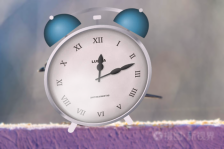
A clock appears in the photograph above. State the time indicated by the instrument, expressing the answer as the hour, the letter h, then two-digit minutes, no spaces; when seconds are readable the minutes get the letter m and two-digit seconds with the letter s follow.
12h12
